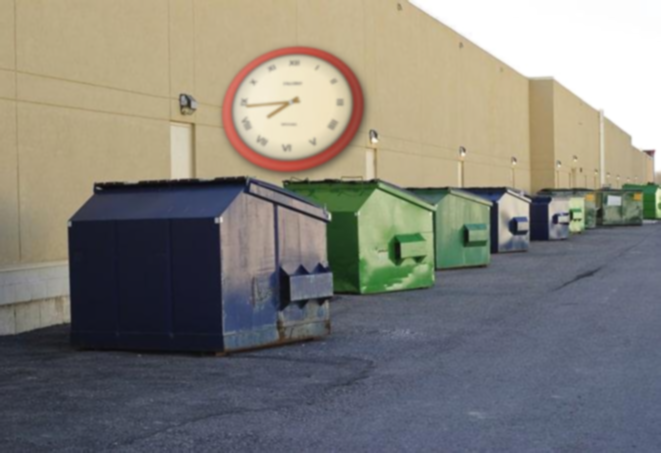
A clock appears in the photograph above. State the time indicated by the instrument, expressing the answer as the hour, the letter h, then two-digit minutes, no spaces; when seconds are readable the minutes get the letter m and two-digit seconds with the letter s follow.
7h44
